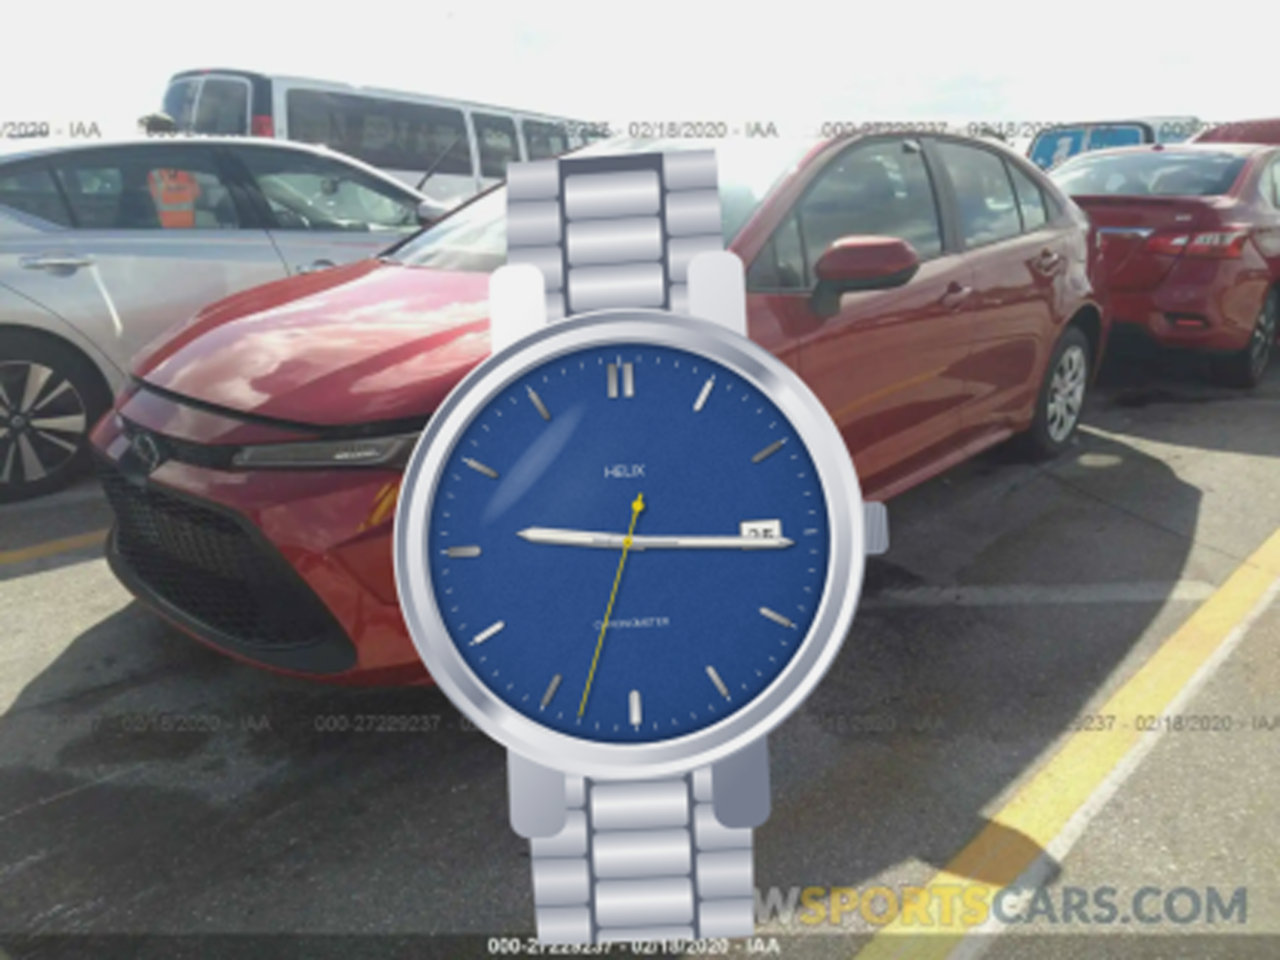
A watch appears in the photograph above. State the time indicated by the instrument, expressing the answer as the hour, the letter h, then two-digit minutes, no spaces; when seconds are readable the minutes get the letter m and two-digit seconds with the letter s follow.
9h15m33s
